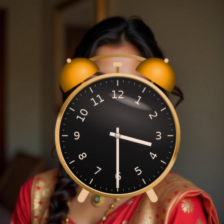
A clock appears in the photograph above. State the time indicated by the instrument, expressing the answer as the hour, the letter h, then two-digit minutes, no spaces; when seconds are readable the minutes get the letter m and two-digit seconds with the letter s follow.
3h30
